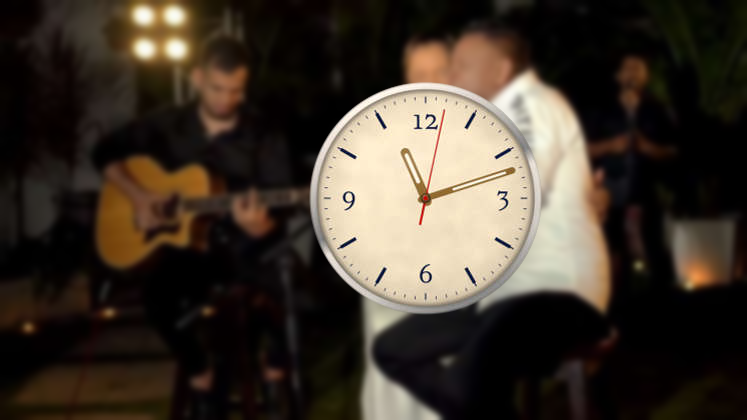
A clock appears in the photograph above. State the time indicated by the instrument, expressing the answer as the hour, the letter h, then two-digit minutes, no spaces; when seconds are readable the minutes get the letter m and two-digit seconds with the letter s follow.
11h12m02s
